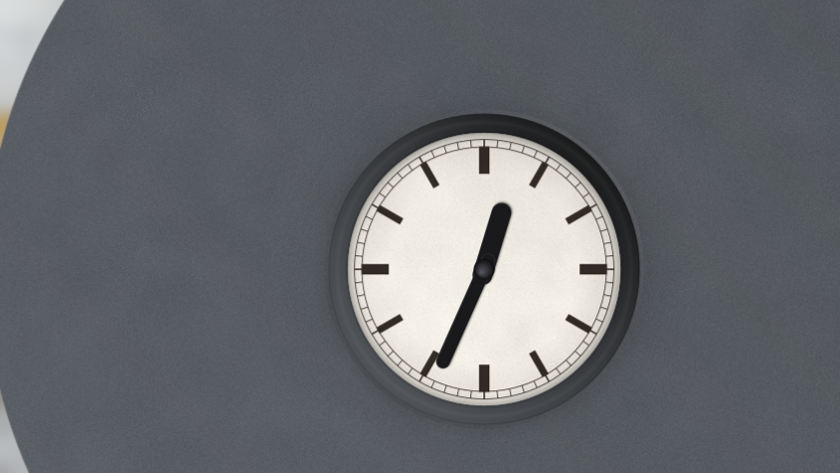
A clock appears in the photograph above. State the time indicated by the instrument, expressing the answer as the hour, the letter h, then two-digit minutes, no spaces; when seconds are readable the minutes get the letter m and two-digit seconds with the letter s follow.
12h34
